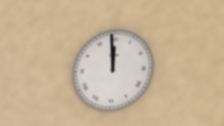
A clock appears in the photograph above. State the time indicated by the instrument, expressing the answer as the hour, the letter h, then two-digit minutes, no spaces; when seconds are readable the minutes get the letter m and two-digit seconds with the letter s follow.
11h59
